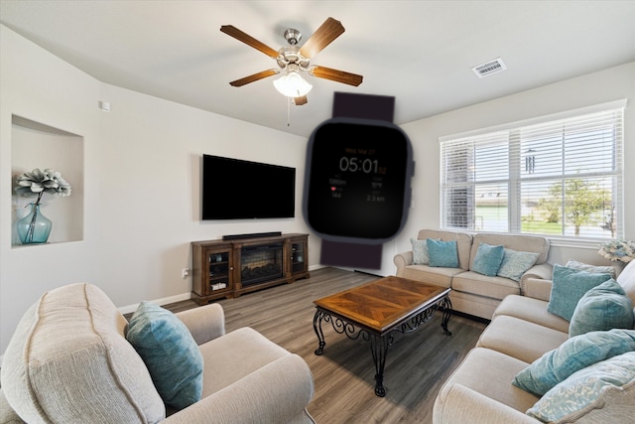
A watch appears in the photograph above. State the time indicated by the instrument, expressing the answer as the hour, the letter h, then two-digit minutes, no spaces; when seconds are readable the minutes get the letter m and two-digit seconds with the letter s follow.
5h01
